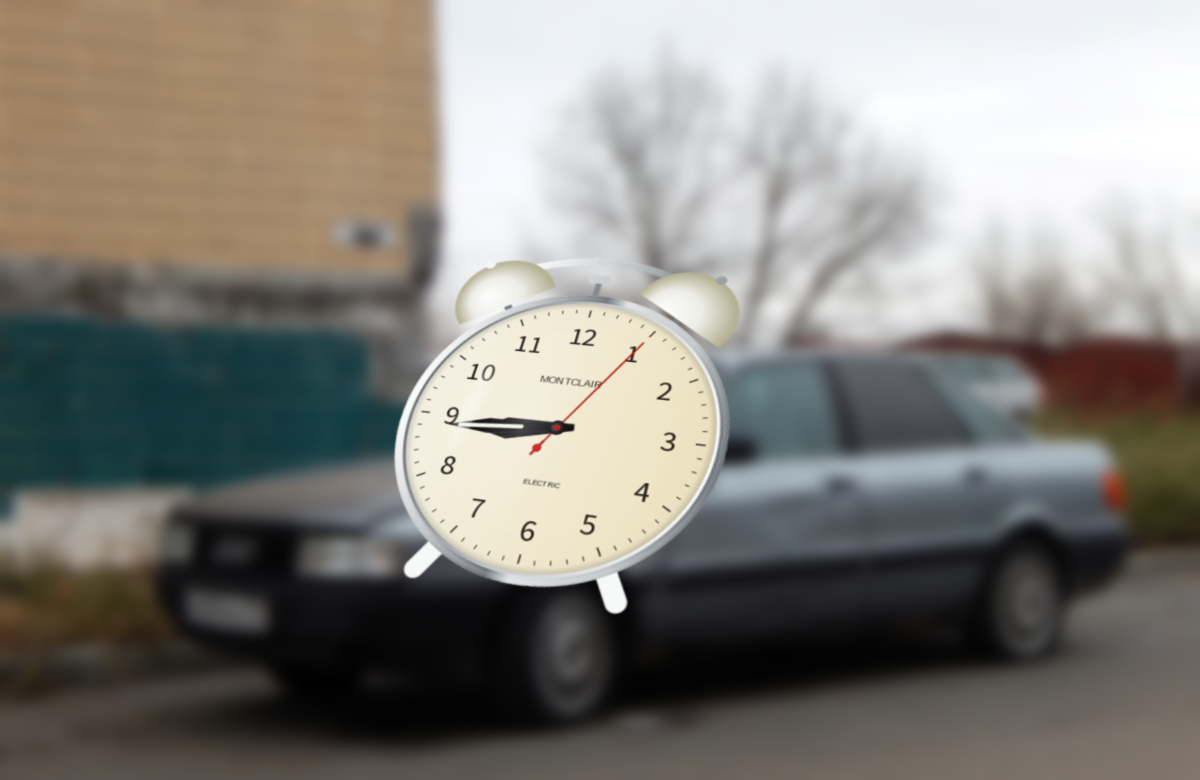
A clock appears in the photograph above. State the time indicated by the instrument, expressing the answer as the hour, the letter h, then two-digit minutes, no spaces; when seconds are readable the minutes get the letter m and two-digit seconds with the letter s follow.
8h44m05s
